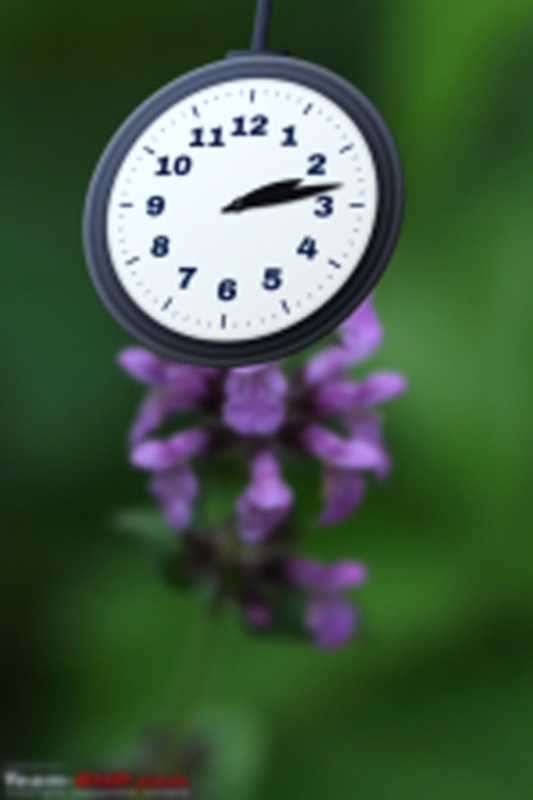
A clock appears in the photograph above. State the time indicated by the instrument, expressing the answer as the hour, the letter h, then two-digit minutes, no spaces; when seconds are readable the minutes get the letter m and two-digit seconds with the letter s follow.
2h13
